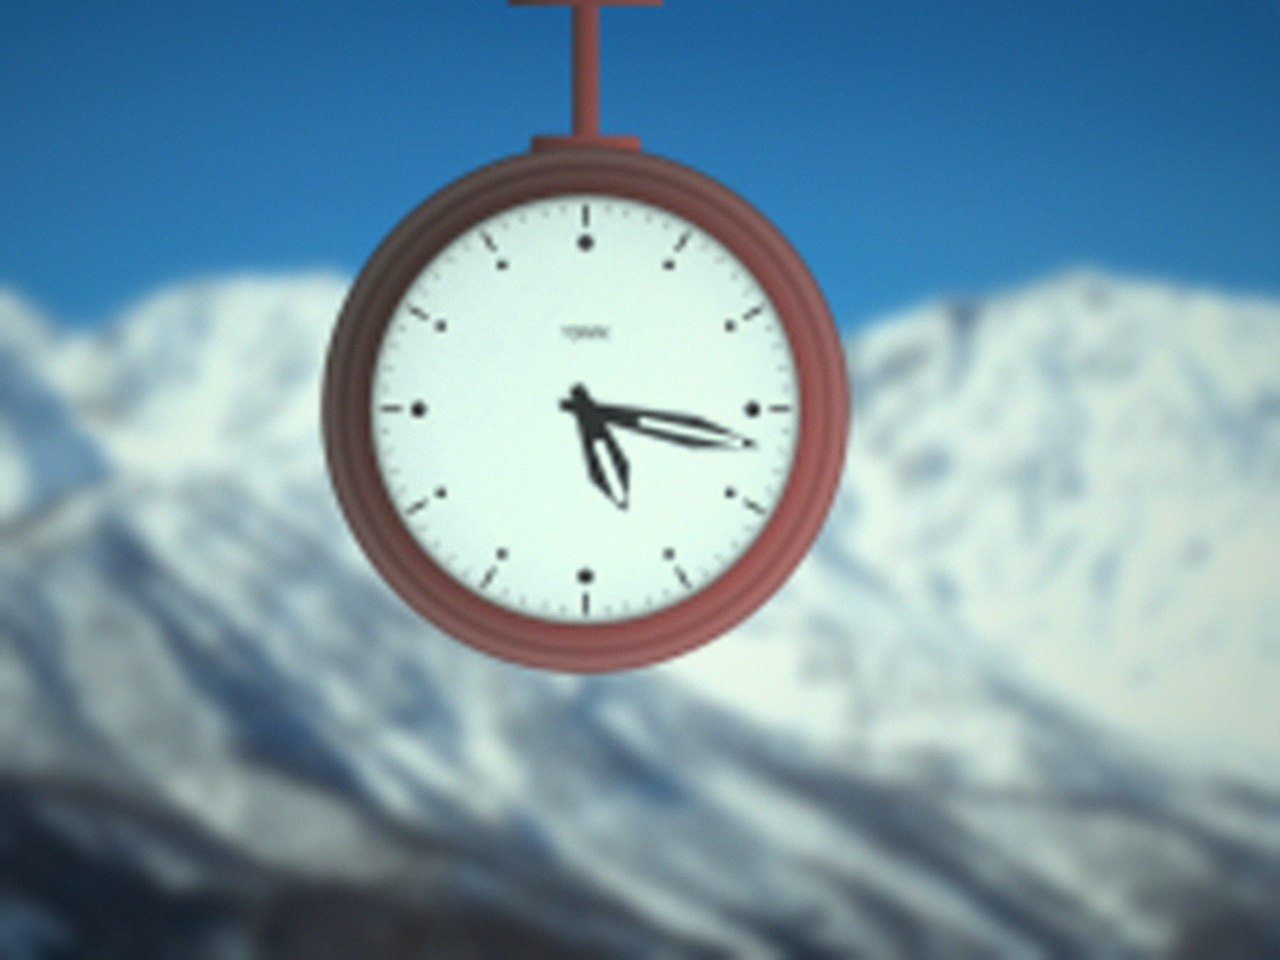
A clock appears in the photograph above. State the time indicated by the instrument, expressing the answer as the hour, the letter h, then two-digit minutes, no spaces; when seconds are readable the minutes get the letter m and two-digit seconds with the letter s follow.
5h17
